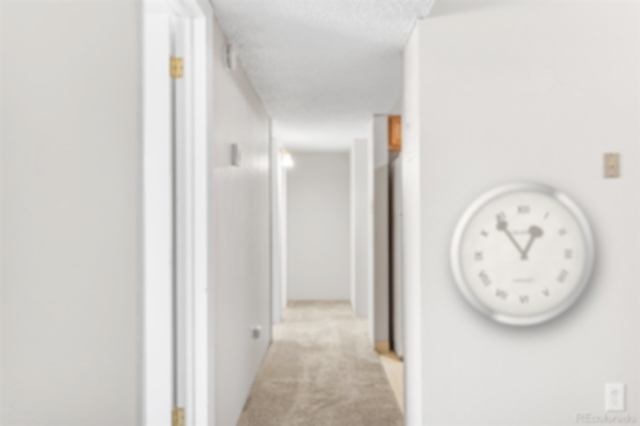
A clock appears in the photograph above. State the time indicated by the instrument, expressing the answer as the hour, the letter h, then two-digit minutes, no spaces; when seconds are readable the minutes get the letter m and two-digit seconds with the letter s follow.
12h54
